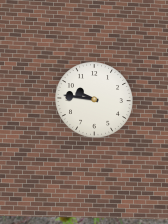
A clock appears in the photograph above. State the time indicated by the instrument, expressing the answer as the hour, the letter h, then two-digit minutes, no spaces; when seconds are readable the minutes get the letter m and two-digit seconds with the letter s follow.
9h46
